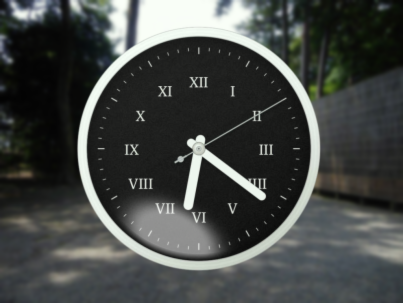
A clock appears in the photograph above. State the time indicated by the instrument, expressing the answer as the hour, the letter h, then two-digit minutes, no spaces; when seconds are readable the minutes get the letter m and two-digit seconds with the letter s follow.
6h21m10s
